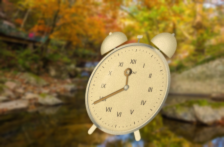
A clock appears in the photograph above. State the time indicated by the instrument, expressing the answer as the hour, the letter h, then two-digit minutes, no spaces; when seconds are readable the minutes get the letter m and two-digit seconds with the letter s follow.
11h40
